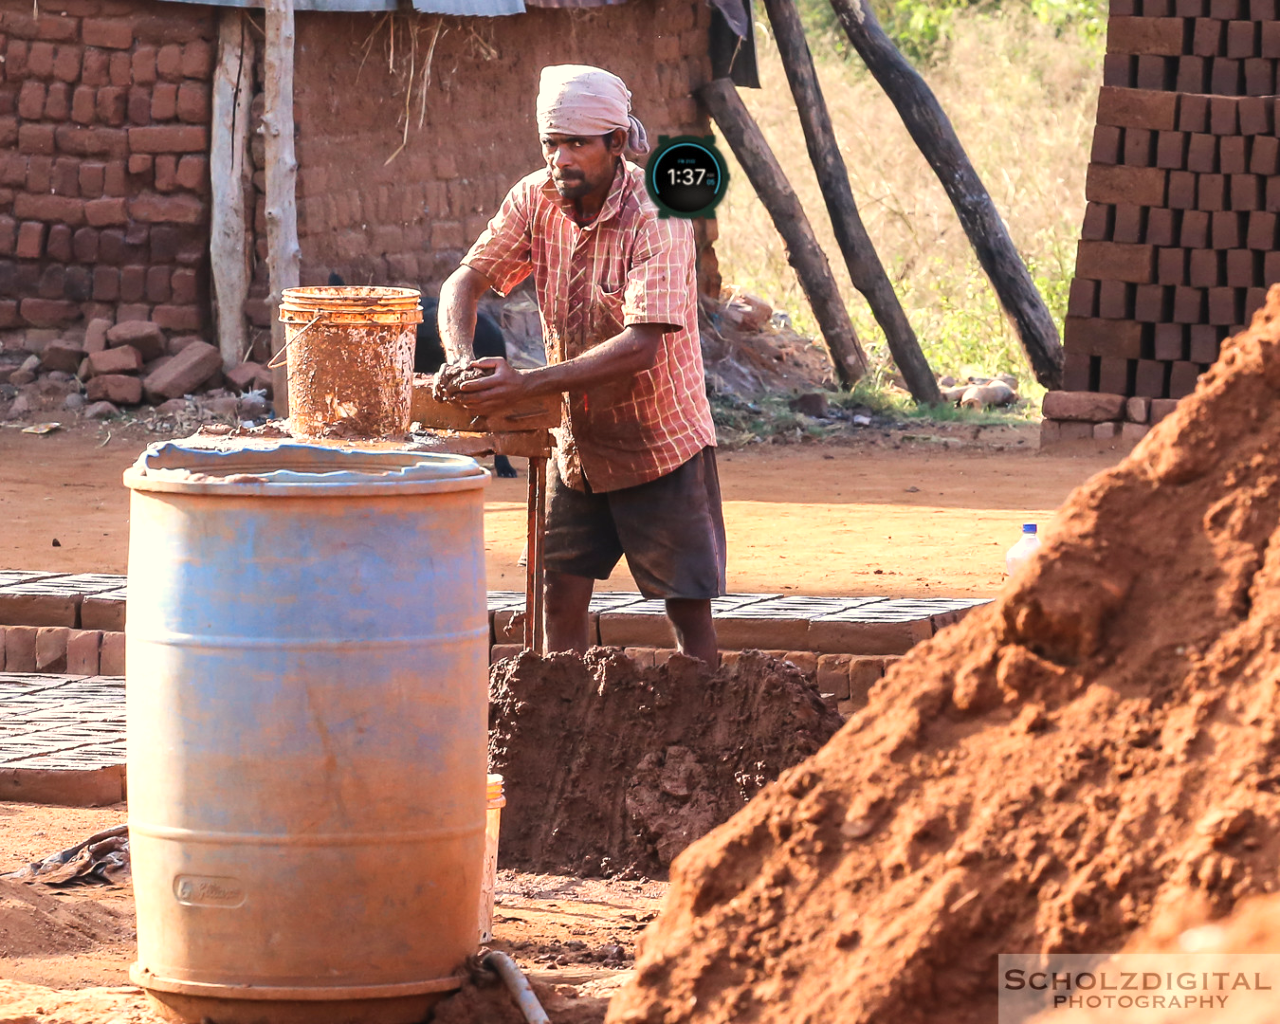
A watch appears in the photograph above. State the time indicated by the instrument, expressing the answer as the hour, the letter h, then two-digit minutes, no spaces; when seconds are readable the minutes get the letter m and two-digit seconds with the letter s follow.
1h37
